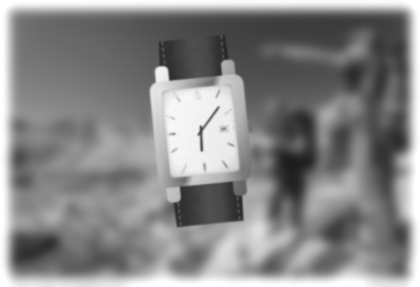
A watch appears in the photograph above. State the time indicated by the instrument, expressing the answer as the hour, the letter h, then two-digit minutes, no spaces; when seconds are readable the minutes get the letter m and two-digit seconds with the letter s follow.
6h07
